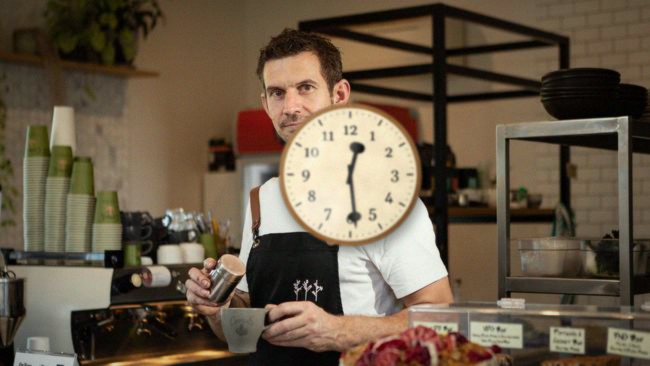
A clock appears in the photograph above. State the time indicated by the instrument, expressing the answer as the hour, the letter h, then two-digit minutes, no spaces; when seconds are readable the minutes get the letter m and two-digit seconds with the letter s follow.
12h29
